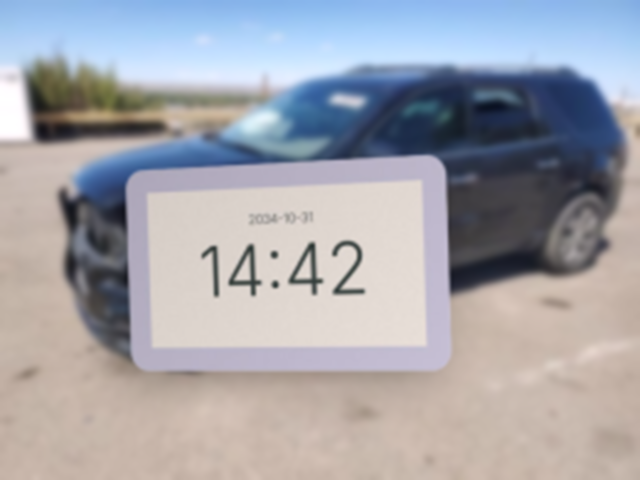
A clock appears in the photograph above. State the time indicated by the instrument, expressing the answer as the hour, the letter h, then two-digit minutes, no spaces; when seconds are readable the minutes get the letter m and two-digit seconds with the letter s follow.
14h42
